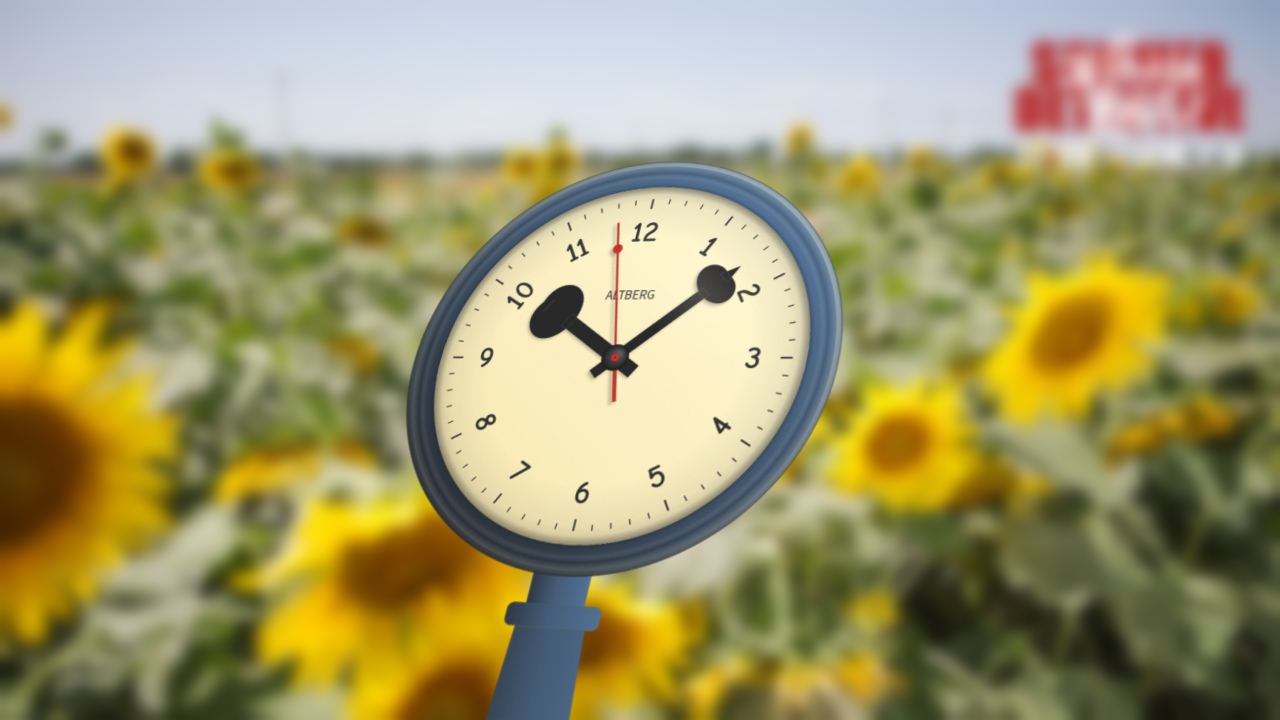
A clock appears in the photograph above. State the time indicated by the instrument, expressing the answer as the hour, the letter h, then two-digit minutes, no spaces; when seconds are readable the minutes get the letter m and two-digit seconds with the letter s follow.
10h07m58s
